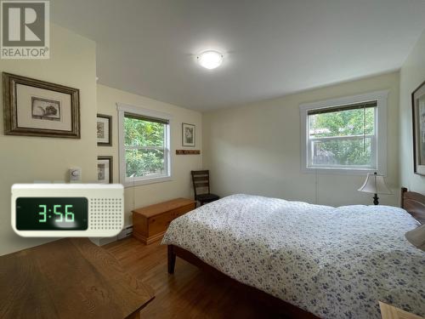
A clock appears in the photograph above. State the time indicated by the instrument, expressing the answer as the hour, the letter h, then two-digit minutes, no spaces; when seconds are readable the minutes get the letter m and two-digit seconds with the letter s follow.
3h56
